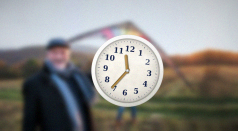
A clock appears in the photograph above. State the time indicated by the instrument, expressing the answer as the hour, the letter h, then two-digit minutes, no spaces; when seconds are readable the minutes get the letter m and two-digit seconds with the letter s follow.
11h36
